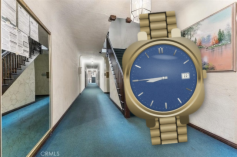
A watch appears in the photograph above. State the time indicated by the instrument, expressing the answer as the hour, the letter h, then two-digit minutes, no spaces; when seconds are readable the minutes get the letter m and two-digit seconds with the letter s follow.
8h45
